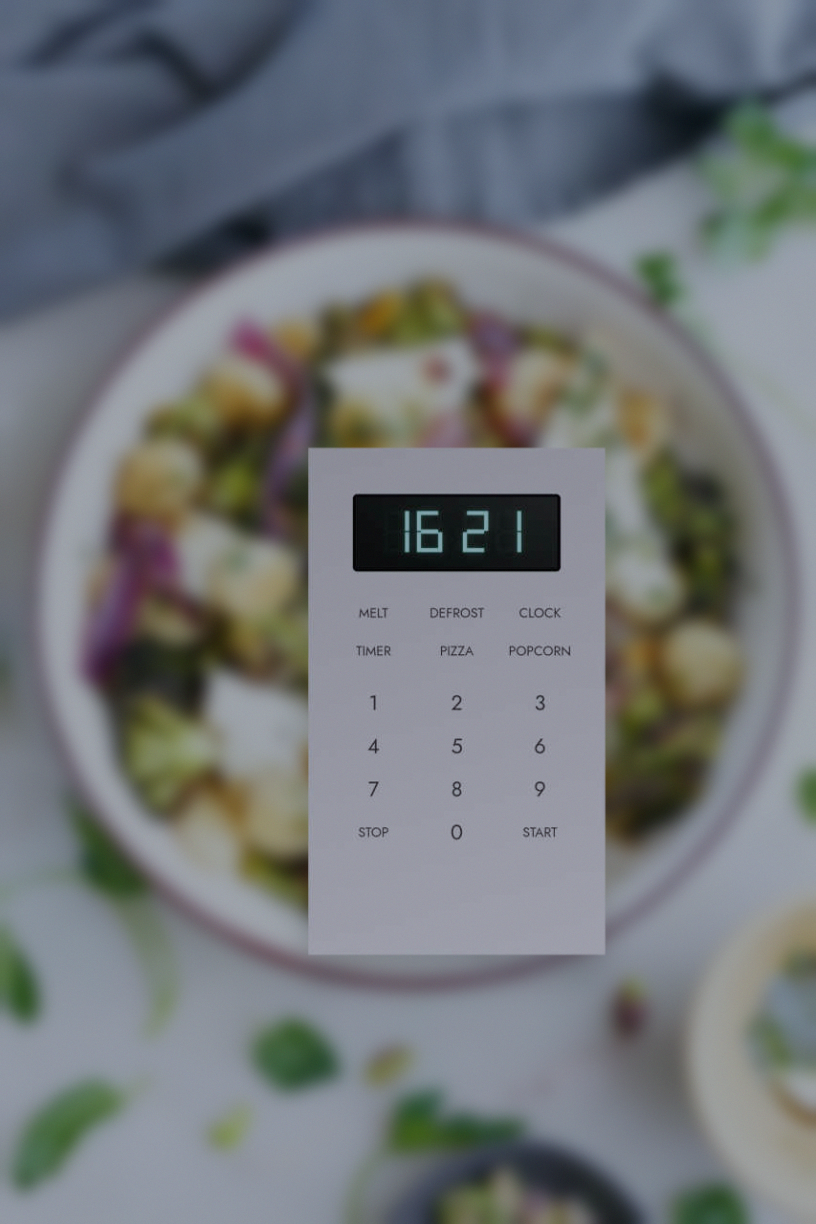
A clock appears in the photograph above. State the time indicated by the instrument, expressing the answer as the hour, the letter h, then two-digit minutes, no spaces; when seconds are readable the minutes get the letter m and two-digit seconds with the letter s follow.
16h21
